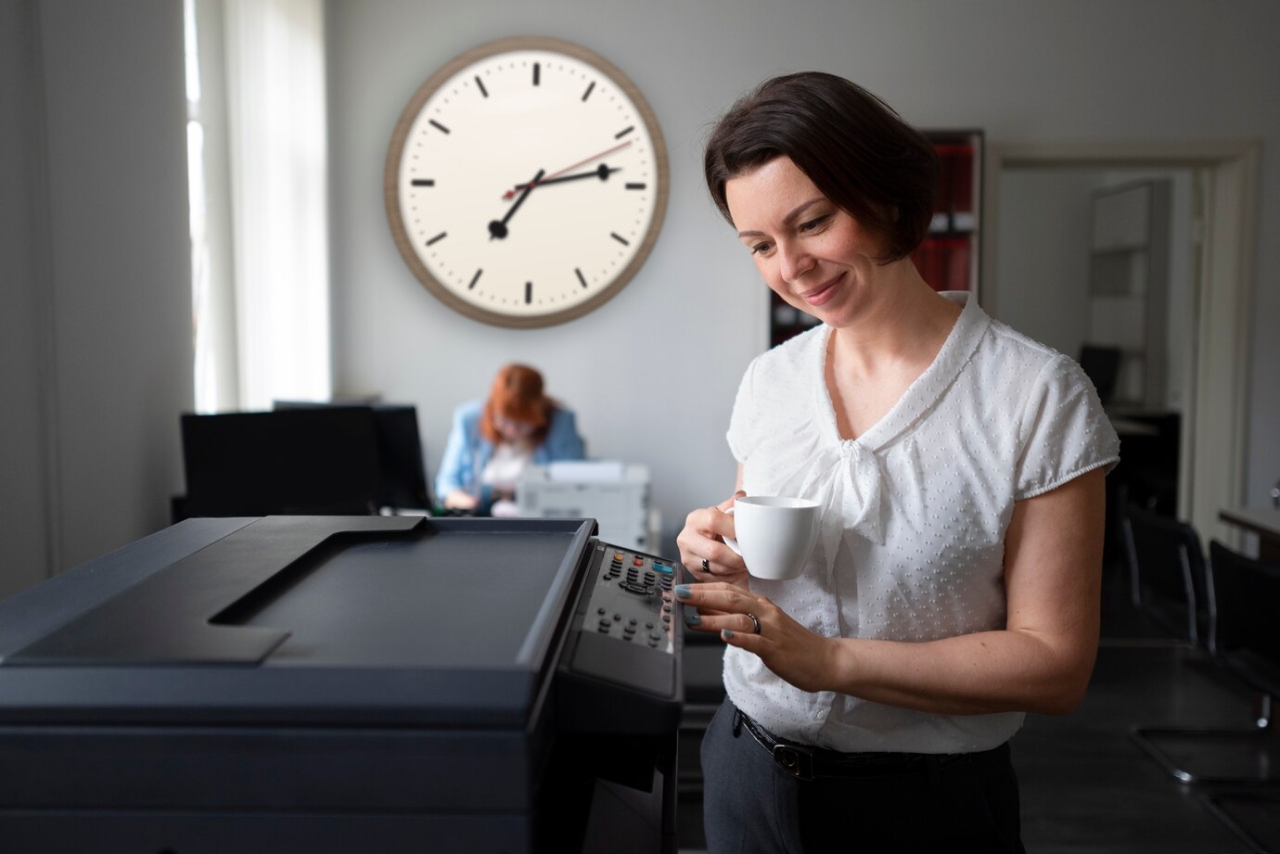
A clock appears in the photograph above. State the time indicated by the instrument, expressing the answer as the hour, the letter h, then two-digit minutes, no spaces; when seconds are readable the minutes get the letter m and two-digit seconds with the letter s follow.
7h13m11s
